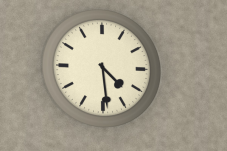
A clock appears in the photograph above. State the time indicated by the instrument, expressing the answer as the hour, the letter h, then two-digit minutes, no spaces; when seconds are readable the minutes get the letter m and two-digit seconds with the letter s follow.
4h29
